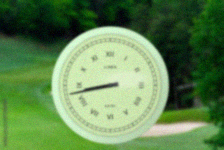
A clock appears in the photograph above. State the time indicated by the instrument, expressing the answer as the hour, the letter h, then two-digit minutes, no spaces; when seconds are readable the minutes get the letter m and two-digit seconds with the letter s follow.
8h43
